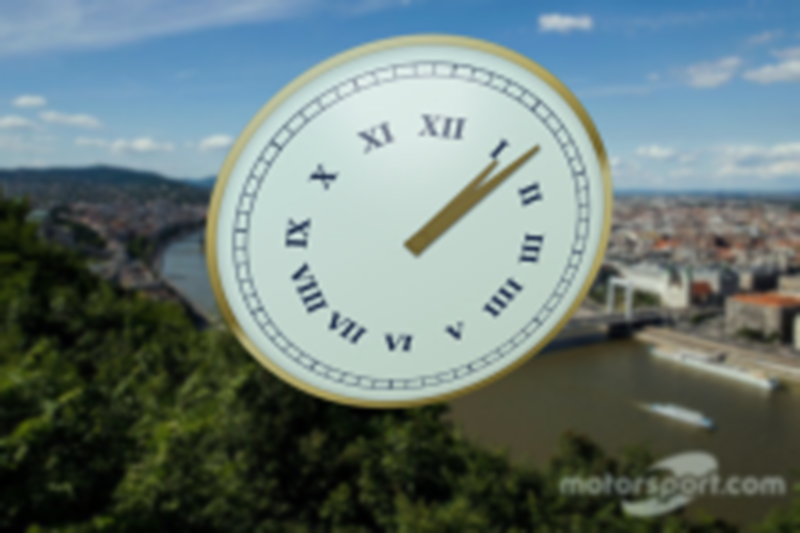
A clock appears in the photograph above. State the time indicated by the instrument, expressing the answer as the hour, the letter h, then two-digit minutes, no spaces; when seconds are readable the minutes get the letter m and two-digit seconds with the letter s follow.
1h07
